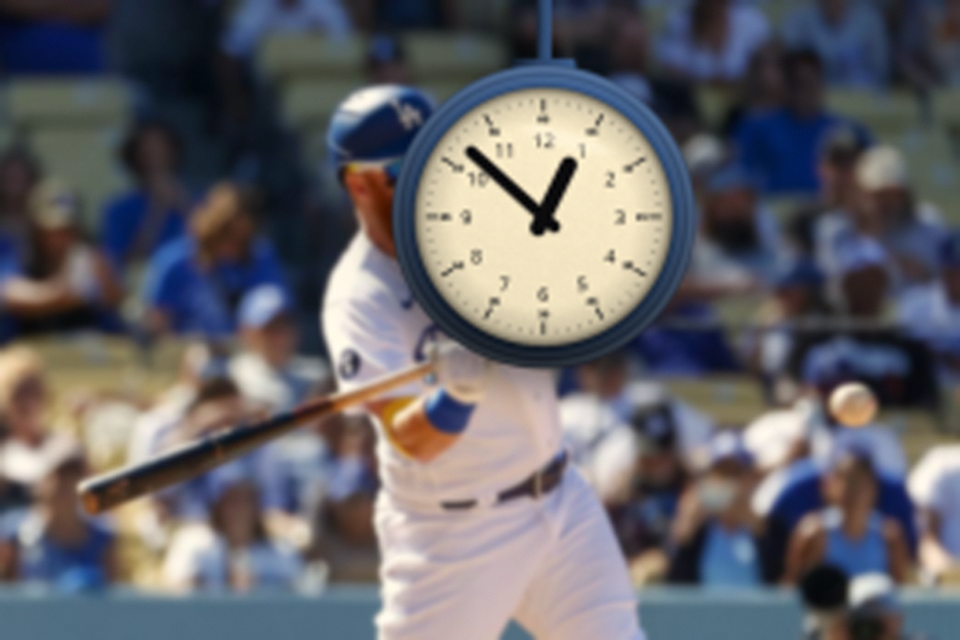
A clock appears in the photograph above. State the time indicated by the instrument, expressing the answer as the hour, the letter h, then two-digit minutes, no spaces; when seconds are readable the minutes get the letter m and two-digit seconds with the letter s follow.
12h52
